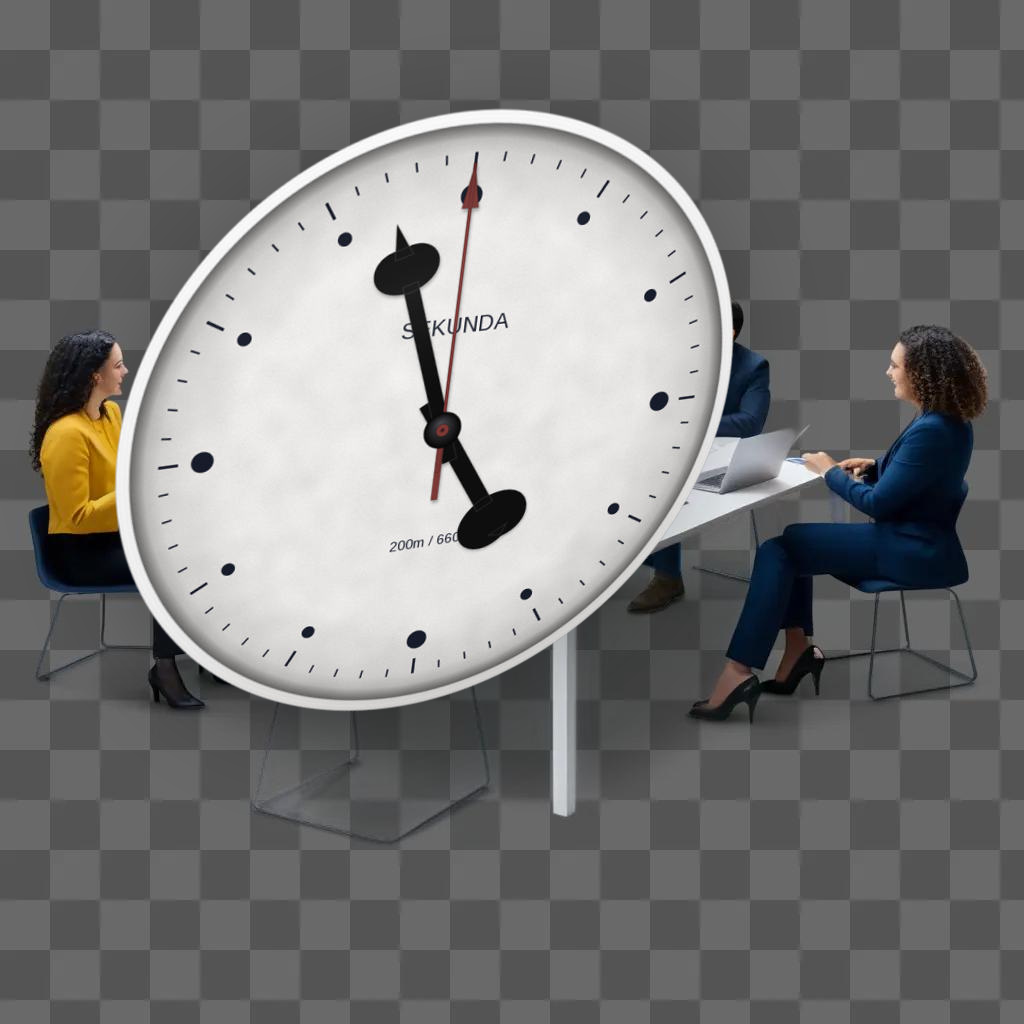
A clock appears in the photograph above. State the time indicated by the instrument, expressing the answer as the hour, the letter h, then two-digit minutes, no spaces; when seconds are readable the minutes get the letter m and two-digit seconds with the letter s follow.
4h57m00s
